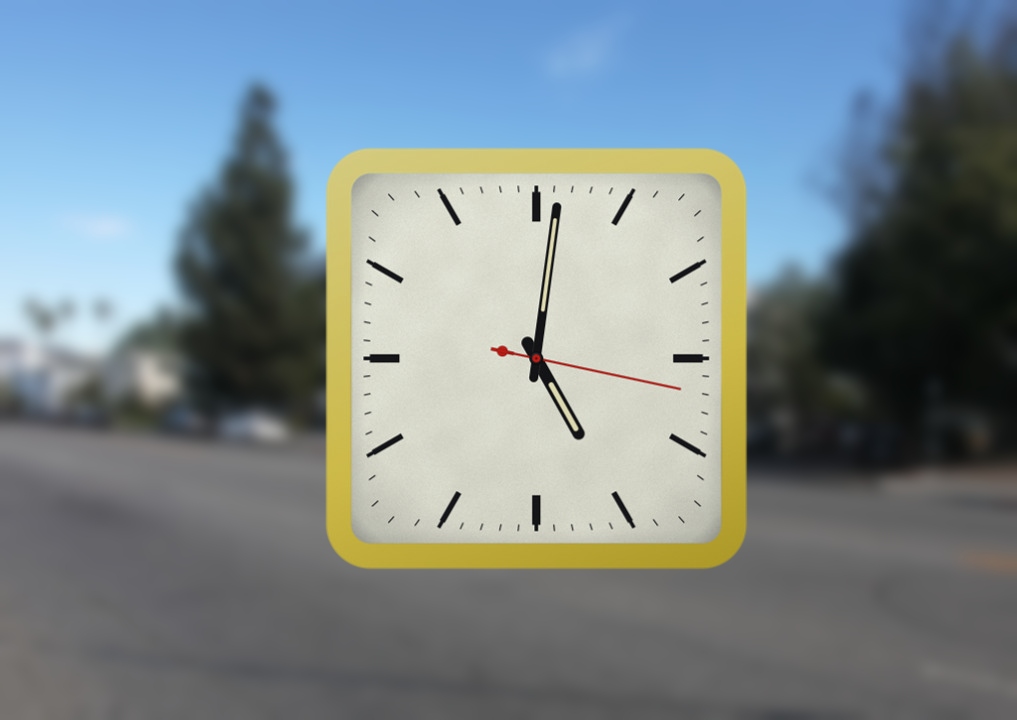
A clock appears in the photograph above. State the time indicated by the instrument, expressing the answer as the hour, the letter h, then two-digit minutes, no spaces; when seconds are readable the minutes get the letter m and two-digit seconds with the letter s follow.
5h01m17s
